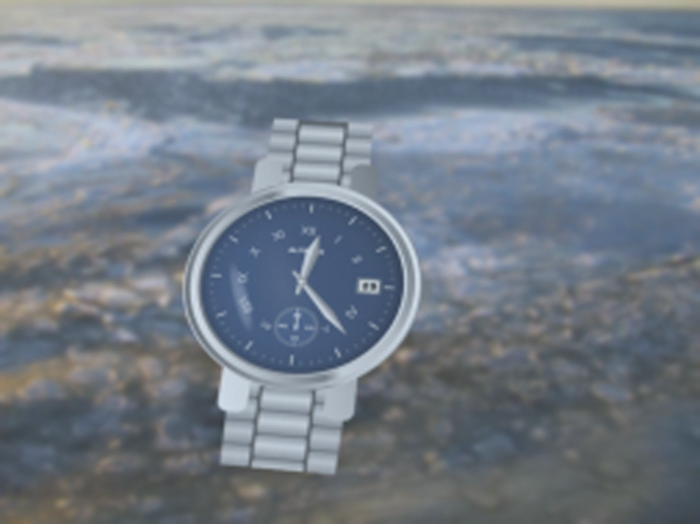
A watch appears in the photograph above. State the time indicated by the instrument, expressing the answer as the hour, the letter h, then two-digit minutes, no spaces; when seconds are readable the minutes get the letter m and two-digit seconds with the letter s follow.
12h23
